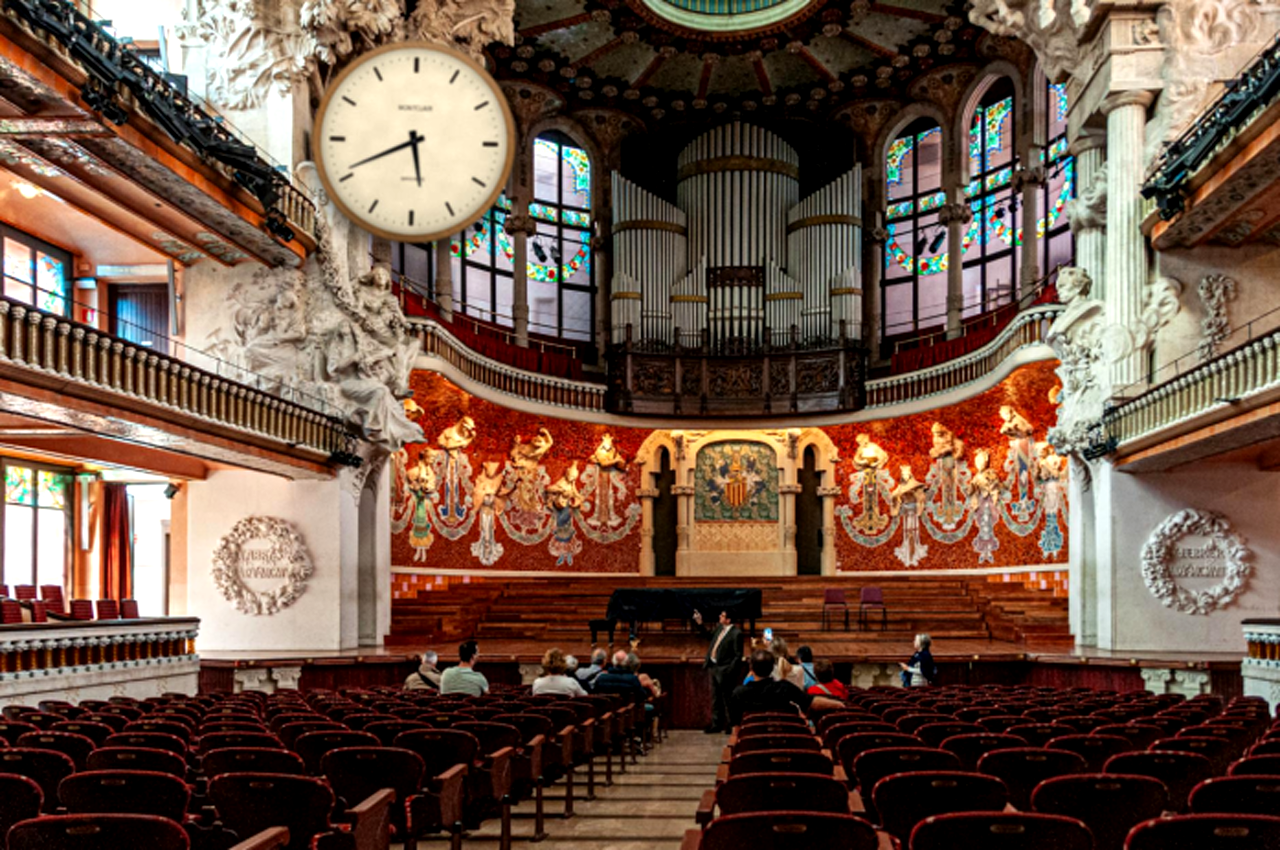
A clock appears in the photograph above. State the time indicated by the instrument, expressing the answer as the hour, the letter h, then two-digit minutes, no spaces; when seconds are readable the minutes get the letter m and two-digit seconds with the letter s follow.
5h41
